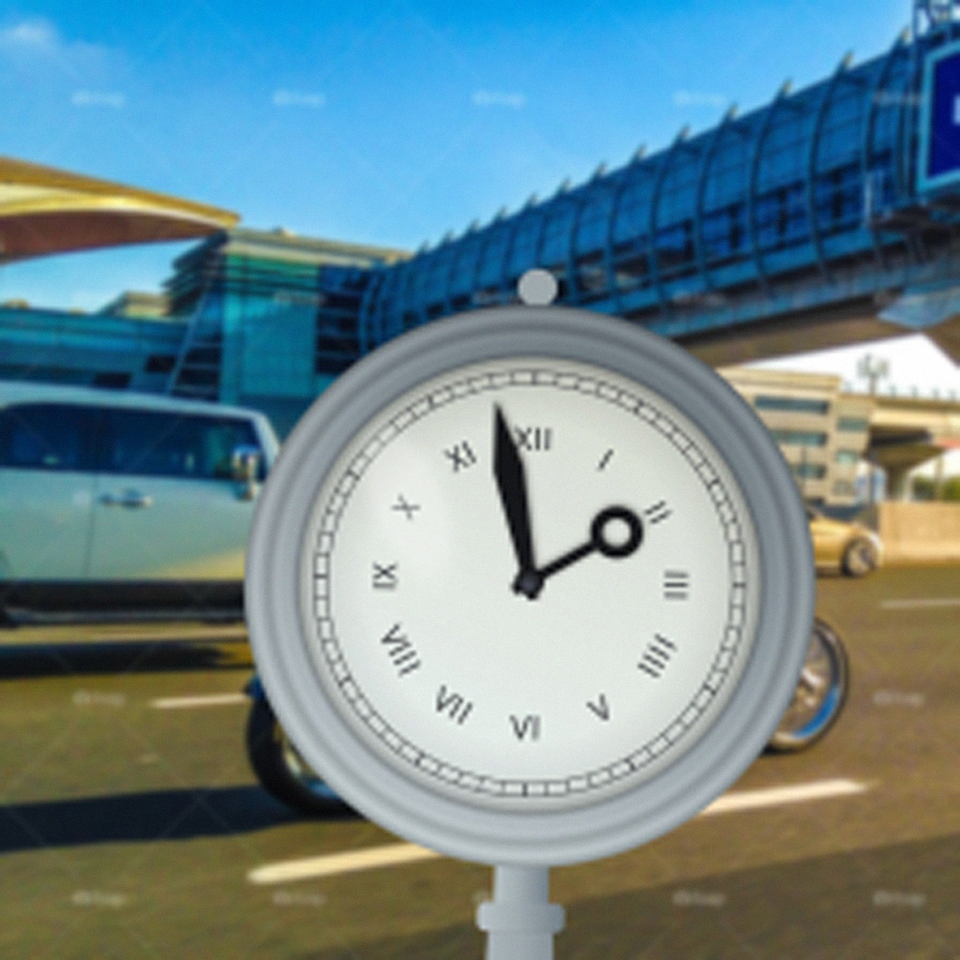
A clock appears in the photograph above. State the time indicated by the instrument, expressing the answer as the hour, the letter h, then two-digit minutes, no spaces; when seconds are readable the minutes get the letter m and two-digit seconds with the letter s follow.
1h58
